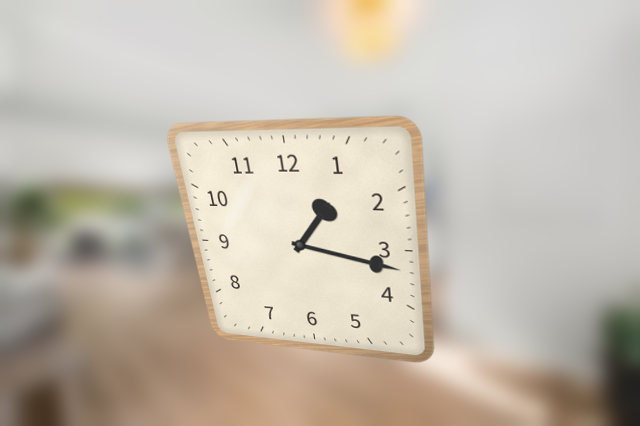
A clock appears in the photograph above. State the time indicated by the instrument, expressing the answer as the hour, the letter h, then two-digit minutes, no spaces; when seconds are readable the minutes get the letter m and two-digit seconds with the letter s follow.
1h17
